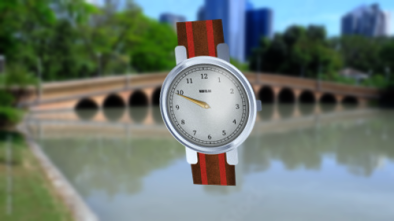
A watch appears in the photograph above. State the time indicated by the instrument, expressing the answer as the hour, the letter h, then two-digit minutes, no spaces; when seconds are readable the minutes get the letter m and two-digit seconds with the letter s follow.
9h49
